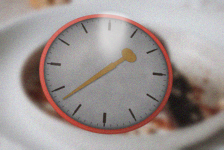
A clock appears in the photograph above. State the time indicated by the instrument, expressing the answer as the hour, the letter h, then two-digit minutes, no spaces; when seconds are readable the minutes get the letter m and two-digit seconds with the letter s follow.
1h38
